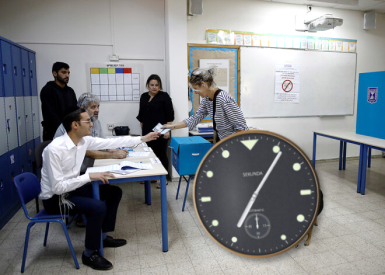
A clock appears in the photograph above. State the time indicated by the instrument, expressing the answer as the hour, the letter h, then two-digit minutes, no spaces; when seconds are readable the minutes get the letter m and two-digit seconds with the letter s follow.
7h06
